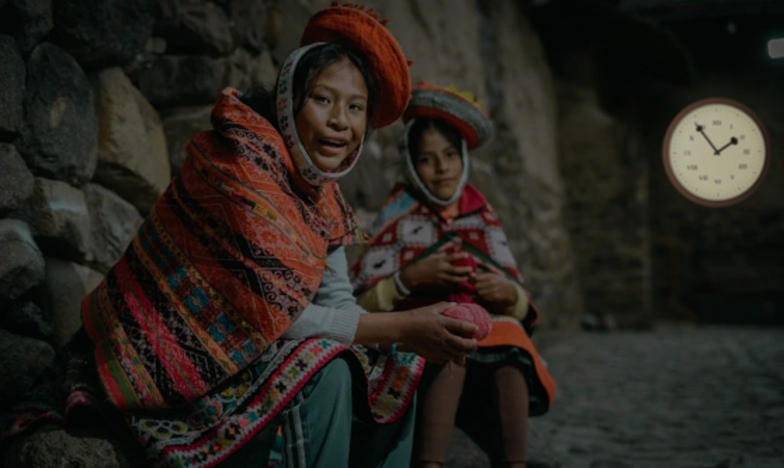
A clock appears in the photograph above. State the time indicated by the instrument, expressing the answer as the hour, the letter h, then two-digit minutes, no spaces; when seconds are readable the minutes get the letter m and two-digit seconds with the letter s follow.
1h54
